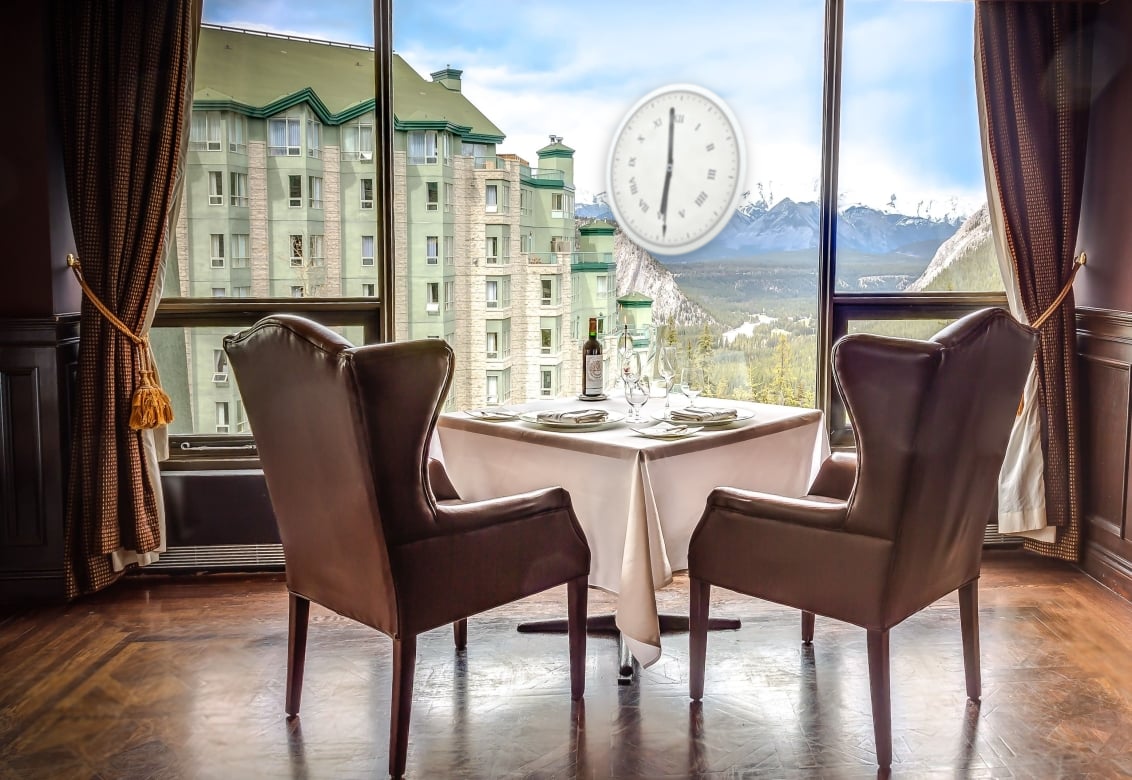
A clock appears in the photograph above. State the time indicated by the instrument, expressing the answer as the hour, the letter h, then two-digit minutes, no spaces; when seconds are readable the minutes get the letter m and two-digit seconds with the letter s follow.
5h58m29s
